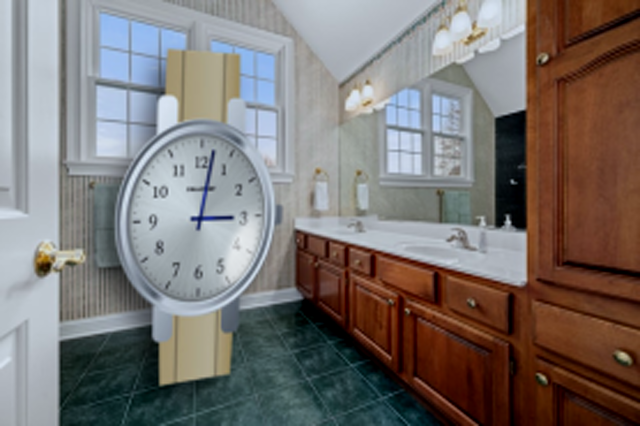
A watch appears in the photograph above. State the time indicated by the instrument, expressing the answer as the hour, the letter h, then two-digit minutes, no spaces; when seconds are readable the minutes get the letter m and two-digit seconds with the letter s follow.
3h02
